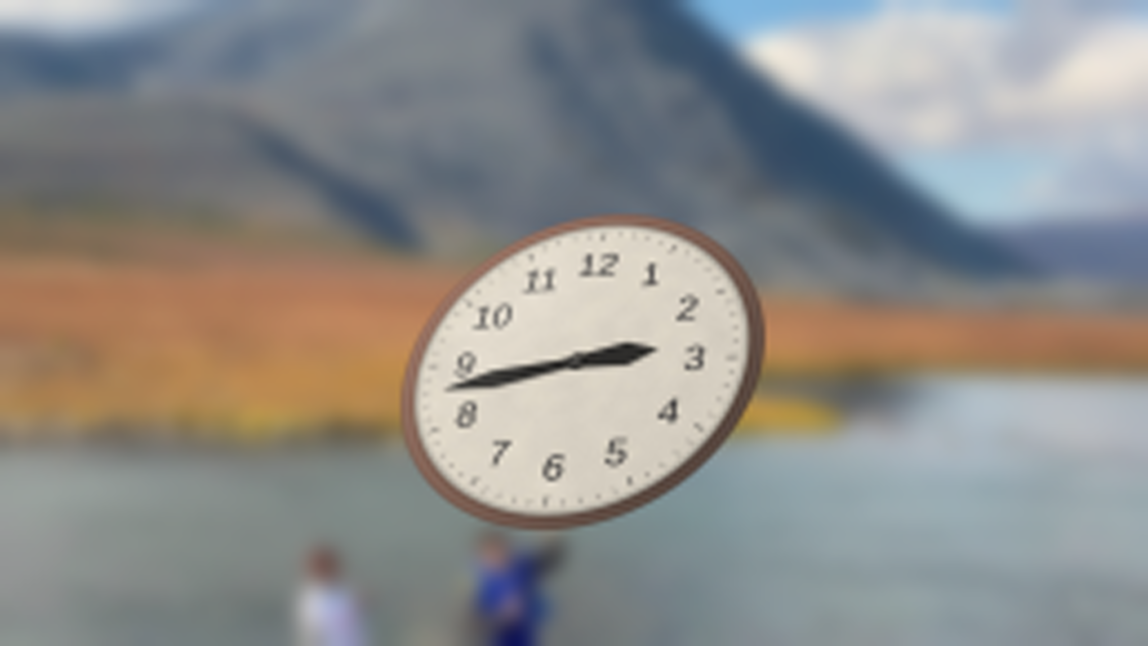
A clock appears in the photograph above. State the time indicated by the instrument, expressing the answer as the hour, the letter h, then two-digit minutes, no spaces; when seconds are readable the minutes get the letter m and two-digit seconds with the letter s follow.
2h43
